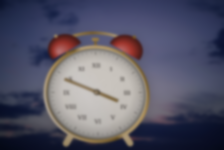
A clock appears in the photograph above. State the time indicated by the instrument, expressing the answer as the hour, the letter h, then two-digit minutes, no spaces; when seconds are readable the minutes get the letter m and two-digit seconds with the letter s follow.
3h49
